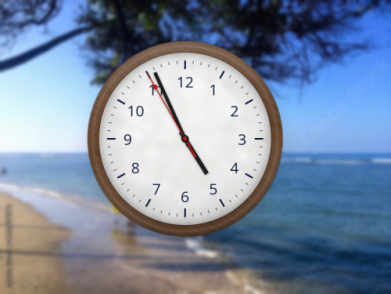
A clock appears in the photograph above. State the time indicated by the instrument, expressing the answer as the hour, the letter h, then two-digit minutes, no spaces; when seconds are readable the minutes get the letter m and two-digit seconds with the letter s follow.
4h55m55s
